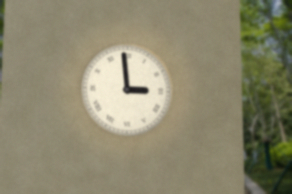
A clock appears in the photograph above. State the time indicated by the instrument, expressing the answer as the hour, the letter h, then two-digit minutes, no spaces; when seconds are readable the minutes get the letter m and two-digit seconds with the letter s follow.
2h59
